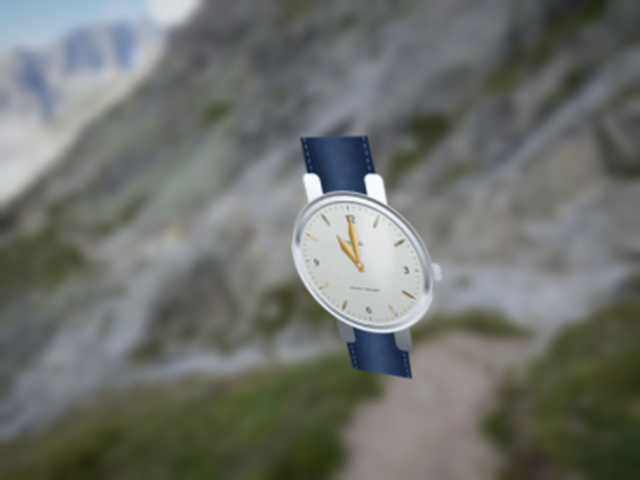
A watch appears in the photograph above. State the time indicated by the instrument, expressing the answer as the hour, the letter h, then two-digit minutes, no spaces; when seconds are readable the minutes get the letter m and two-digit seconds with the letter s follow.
11h00
